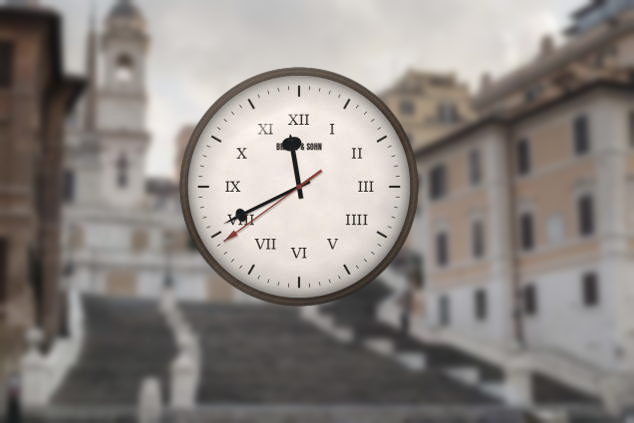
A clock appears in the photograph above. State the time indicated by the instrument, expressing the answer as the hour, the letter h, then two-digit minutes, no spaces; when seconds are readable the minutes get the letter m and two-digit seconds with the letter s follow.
11h40m39s
